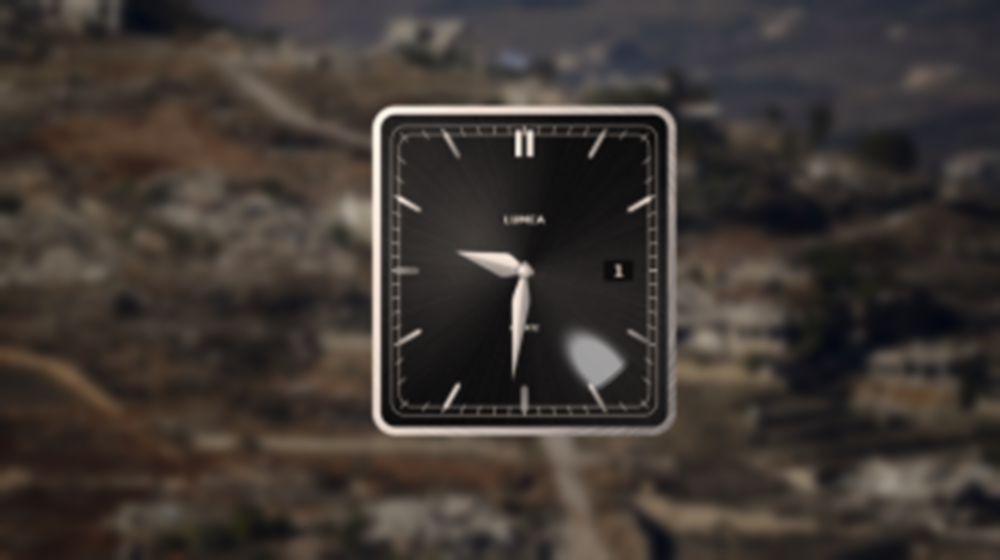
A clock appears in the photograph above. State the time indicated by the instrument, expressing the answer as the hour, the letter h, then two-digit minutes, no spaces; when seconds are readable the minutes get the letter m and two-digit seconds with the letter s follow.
9h31
